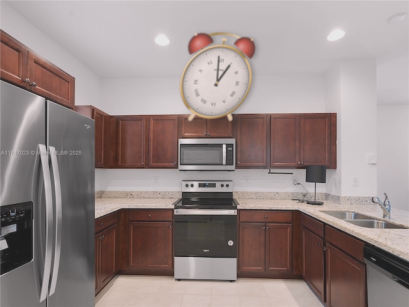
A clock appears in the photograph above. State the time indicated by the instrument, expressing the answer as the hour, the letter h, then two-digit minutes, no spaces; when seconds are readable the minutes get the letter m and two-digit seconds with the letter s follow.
12h59
